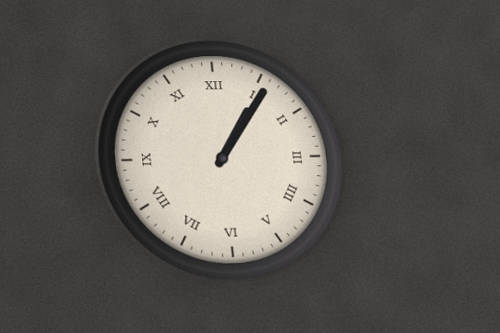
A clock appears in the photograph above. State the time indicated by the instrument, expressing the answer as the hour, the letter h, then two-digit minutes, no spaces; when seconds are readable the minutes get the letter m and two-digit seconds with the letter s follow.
1h06
